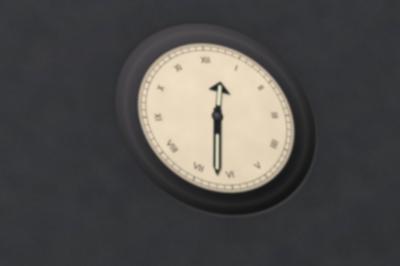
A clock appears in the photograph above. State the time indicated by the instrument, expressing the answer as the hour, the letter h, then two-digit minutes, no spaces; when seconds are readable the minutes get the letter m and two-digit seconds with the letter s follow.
12h32
